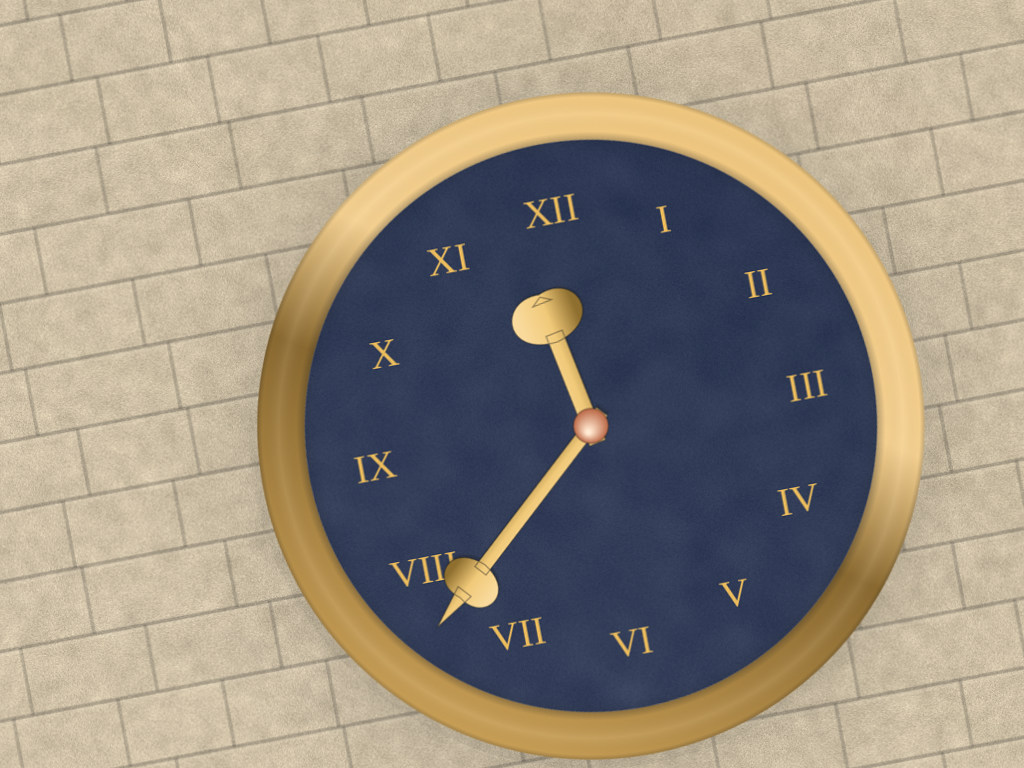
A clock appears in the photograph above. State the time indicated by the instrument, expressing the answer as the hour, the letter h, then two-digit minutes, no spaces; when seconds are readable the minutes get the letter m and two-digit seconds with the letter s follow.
11h38
